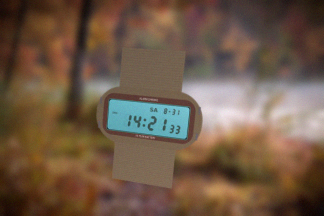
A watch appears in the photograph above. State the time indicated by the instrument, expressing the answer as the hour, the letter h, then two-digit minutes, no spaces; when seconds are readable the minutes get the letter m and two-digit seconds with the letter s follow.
14h21m33s
